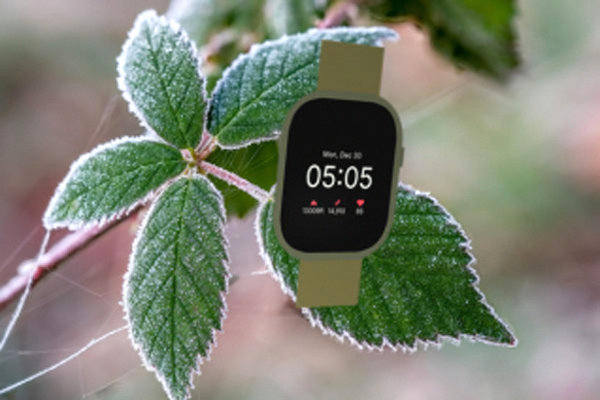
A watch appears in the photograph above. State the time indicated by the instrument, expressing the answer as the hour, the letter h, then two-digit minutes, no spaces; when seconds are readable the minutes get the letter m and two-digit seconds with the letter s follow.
5h05
